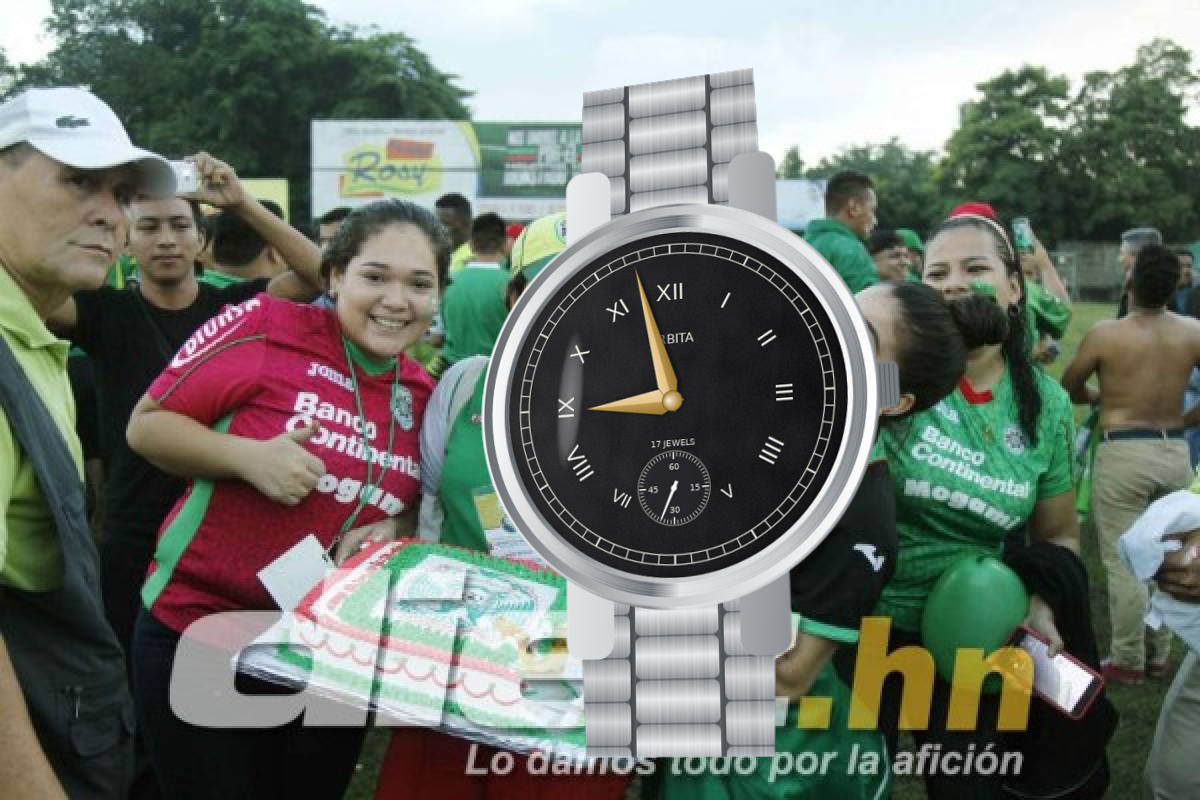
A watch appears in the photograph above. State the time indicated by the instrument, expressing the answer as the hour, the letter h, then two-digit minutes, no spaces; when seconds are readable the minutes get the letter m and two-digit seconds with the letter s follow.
8h57m34s
